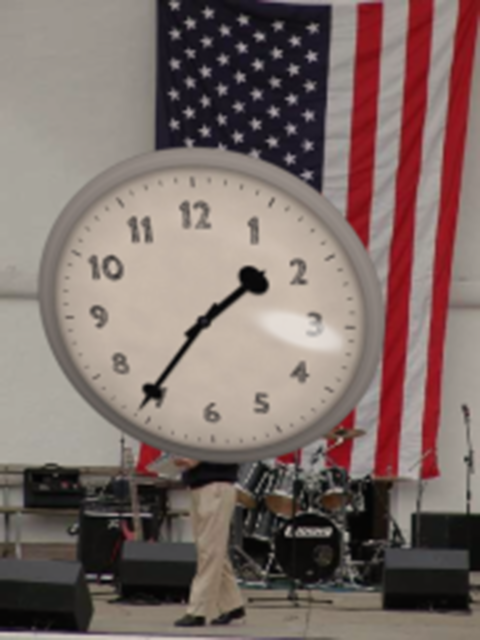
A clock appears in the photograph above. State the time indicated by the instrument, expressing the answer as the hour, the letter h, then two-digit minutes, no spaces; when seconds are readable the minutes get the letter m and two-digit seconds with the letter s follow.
1h36
